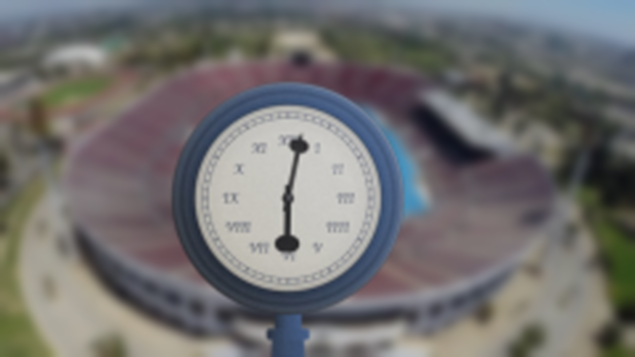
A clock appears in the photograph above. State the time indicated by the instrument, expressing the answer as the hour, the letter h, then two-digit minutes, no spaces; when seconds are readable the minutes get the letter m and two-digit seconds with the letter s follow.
6h02
